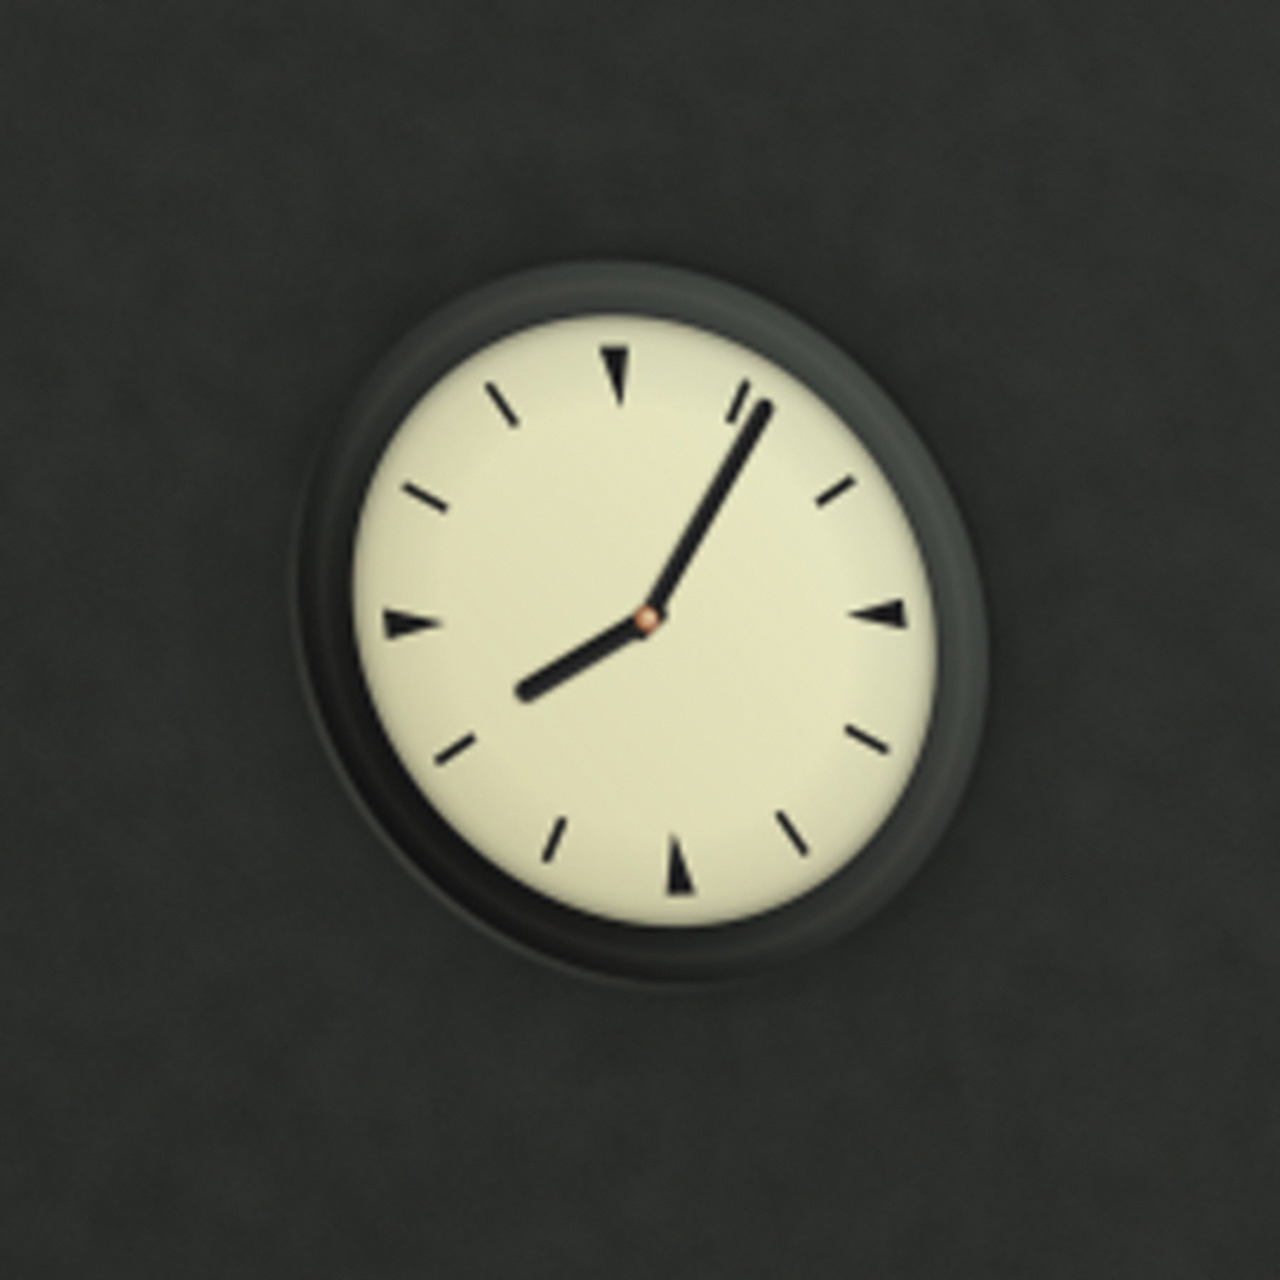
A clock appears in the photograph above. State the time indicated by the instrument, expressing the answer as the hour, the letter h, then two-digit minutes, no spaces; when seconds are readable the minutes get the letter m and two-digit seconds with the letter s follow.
8h06
